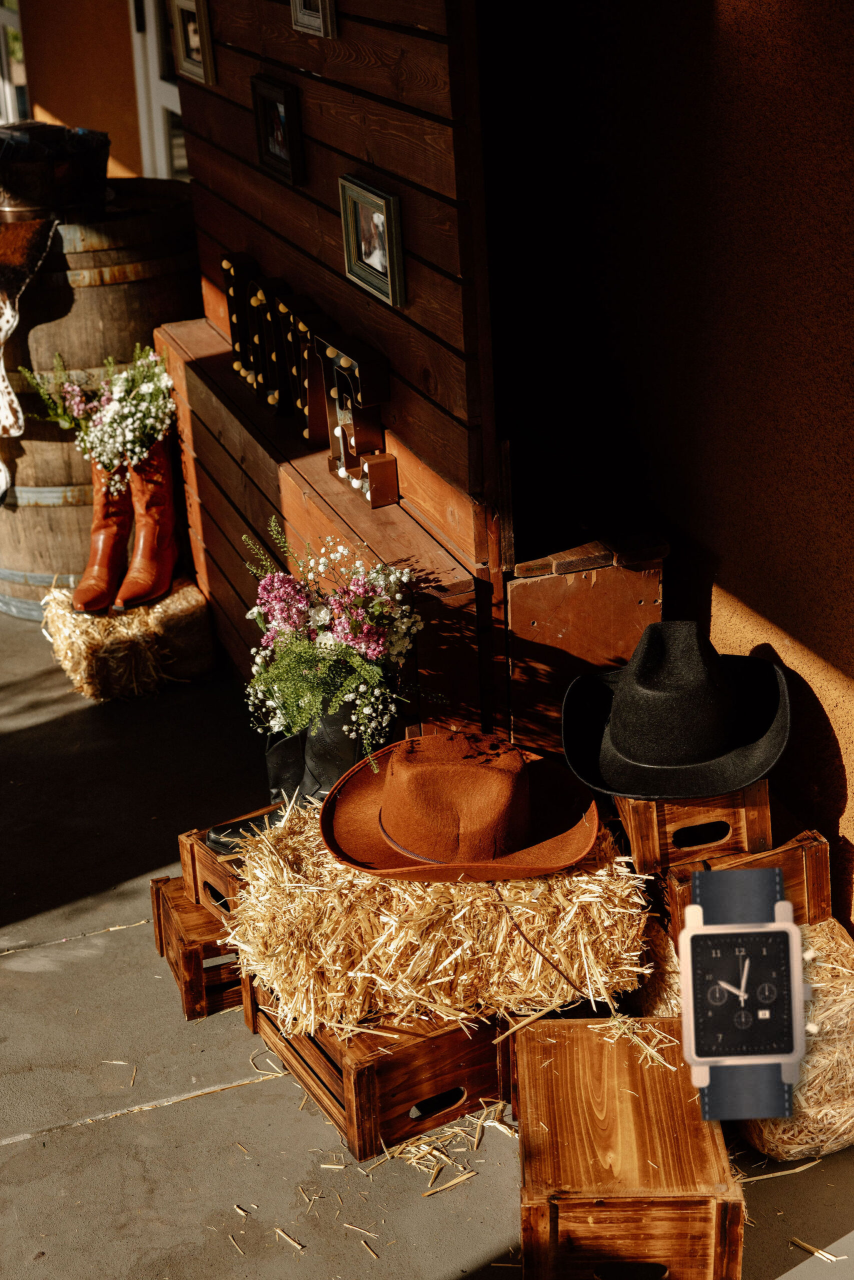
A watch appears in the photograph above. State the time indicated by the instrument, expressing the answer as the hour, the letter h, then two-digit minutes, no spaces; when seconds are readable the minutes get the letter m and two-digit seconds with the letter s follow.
10h02
